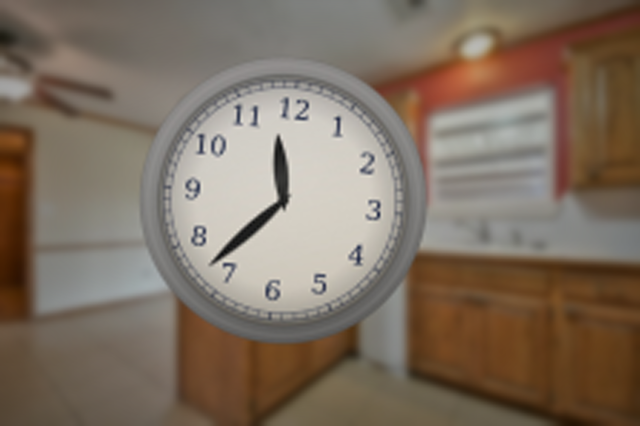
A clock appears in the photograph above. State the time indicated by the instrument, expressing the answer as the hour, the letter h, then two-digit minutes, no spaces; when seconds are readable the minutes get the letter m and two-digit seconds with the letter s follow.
11h37
